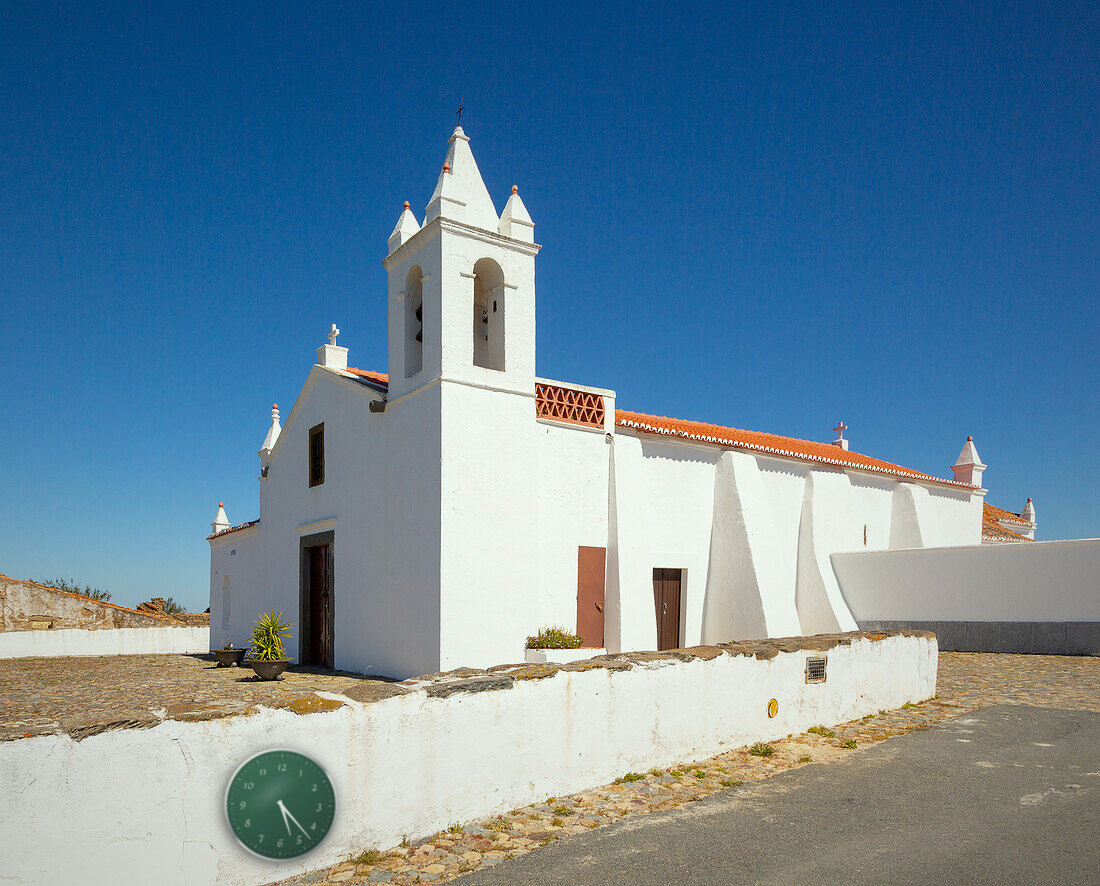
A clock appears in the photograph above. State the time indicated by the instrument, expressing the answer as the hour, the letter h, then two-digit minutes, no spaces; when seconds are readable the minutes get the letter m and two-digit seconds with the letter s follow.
5h23
